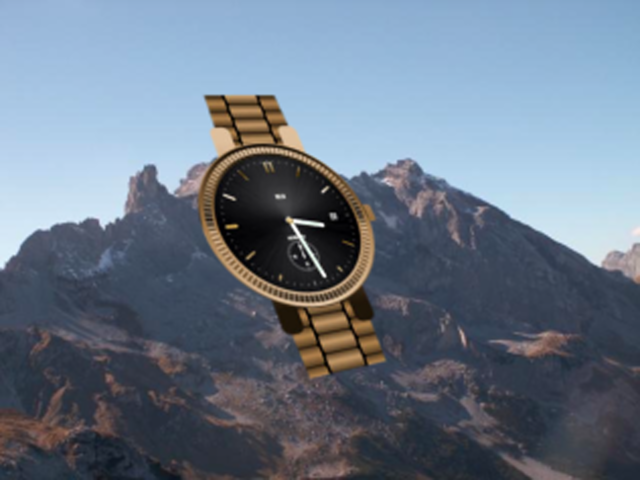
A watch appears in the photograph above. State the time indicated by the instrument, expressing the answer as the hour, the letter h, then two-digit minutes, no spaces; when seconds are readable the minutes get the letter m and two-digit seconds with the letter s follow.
3h28
